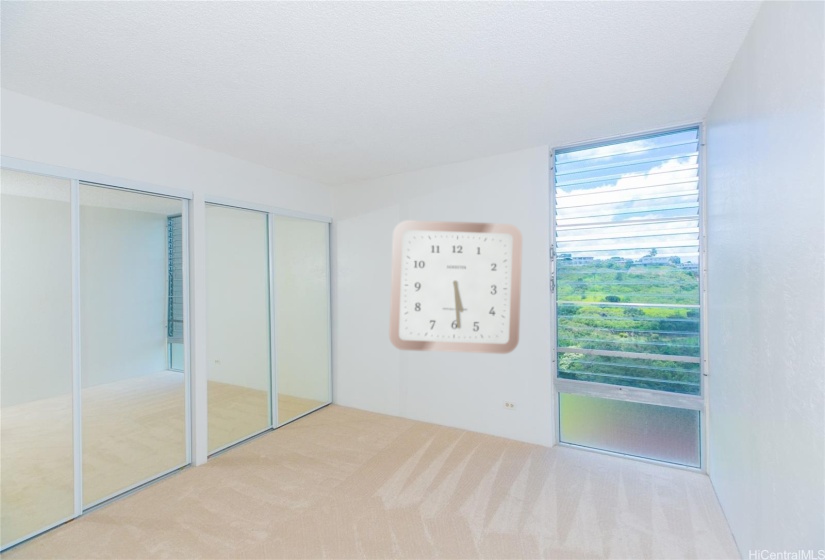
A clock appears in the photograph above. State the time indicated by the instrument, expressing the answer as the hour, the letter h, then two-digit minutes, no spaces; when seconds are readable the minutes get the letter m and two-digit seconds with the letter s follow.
5h29
